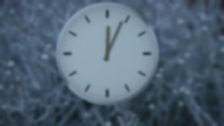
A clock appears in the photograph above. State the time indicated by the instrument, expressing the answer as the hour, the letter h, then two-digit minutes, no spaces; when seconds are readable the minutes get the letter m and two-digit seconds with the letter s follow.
12h04
